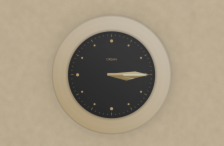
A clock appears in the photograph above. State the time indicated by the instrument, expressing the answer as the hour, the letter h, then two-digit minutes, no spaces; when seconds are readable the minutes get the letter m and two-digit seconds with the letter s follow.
3h15
